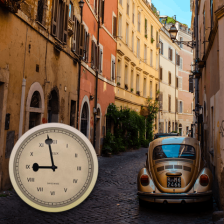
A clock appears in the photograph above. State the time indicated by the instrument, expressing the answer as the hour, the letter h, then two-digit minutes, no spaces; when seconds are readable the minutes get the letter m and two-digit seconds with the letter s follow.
8h58
